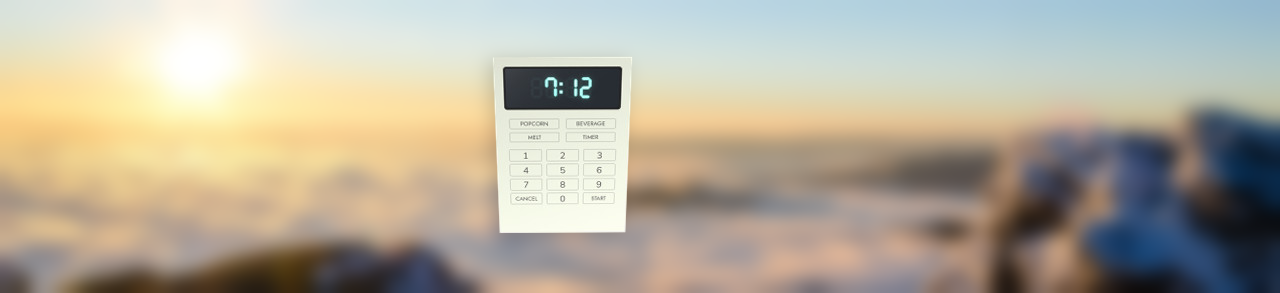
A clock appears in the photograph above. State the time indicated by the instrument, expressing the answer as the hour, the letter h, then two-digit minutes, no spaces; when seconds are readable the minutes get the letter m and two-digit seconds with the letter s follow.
7h12
